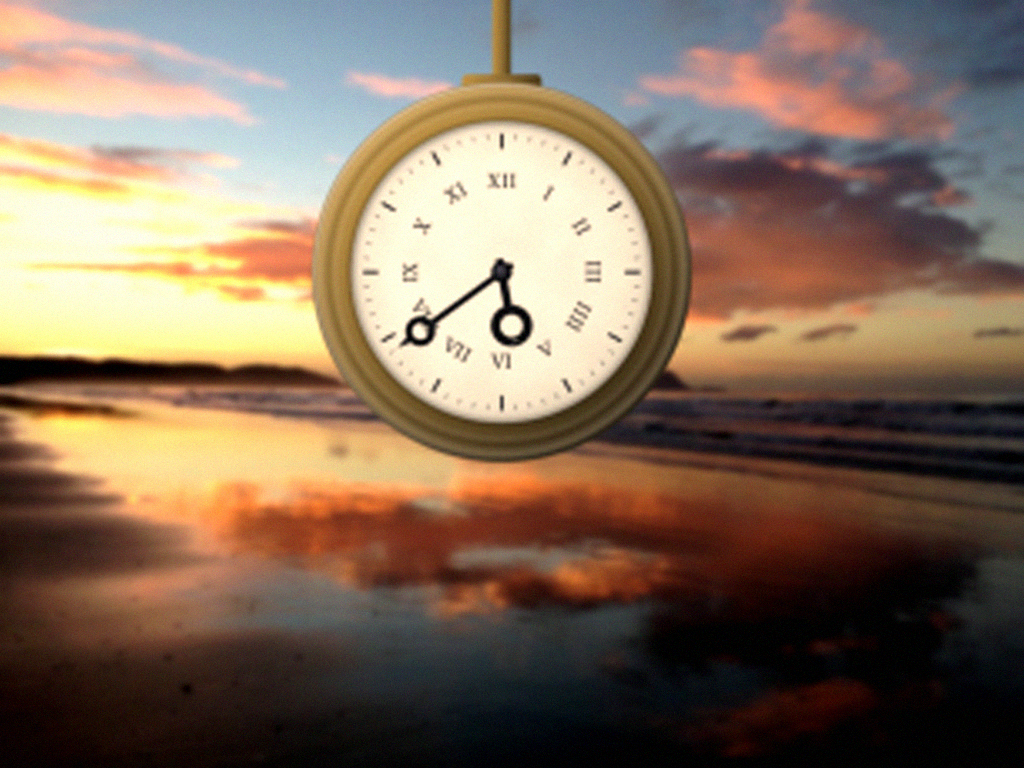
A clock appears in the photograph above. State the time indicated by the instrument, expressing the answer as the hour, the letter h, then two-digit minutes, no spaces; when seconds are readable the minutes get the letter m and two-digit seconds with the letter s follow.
5h39
